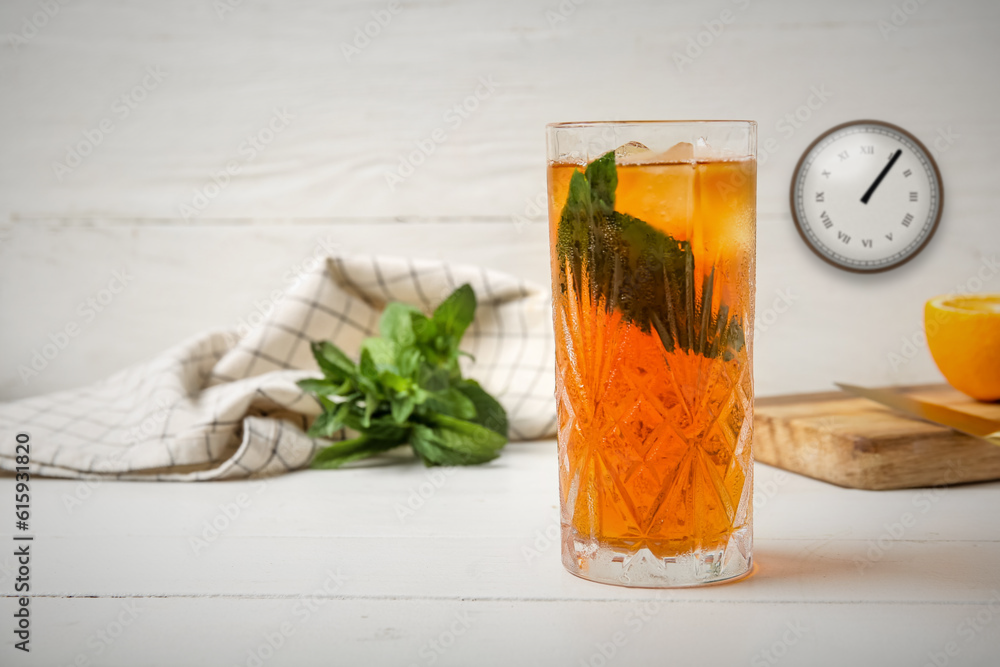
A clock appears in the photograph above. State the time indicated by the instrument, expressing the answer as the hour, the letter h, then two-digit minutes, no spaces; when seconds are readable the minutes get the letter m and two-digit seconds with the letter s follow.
1h06
